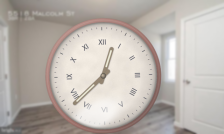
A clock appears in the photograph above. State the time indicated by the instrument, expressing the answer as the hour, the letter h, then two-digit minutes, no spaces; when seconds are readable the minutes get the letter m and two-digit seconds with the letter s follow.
12h38
